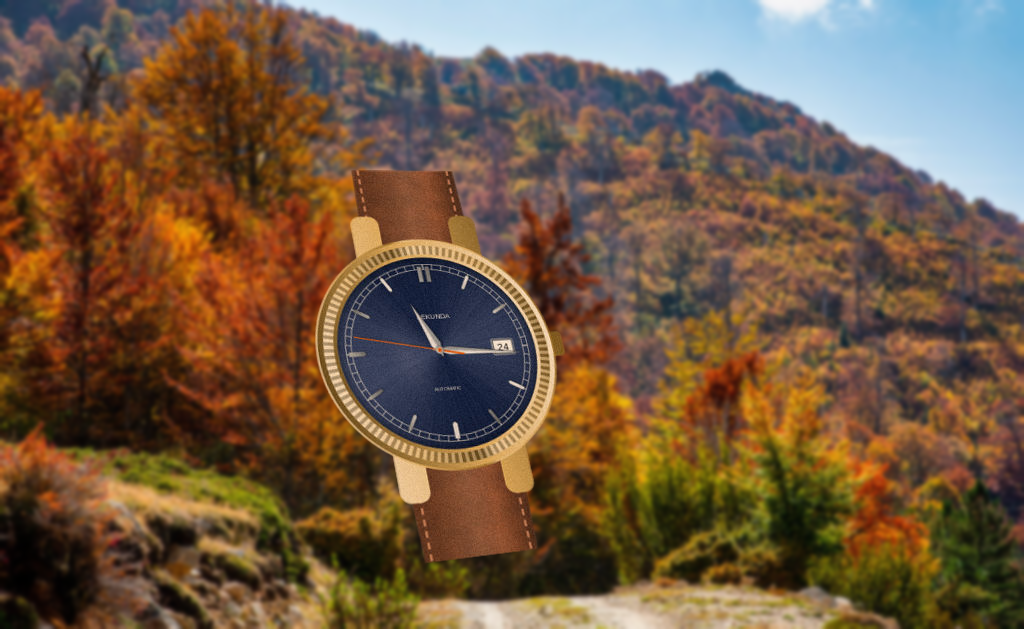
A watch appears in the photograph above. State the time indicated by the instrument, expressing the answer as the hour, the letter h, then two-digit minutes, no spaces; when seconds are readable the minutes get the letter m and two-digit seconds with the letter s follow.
11h15m47s
